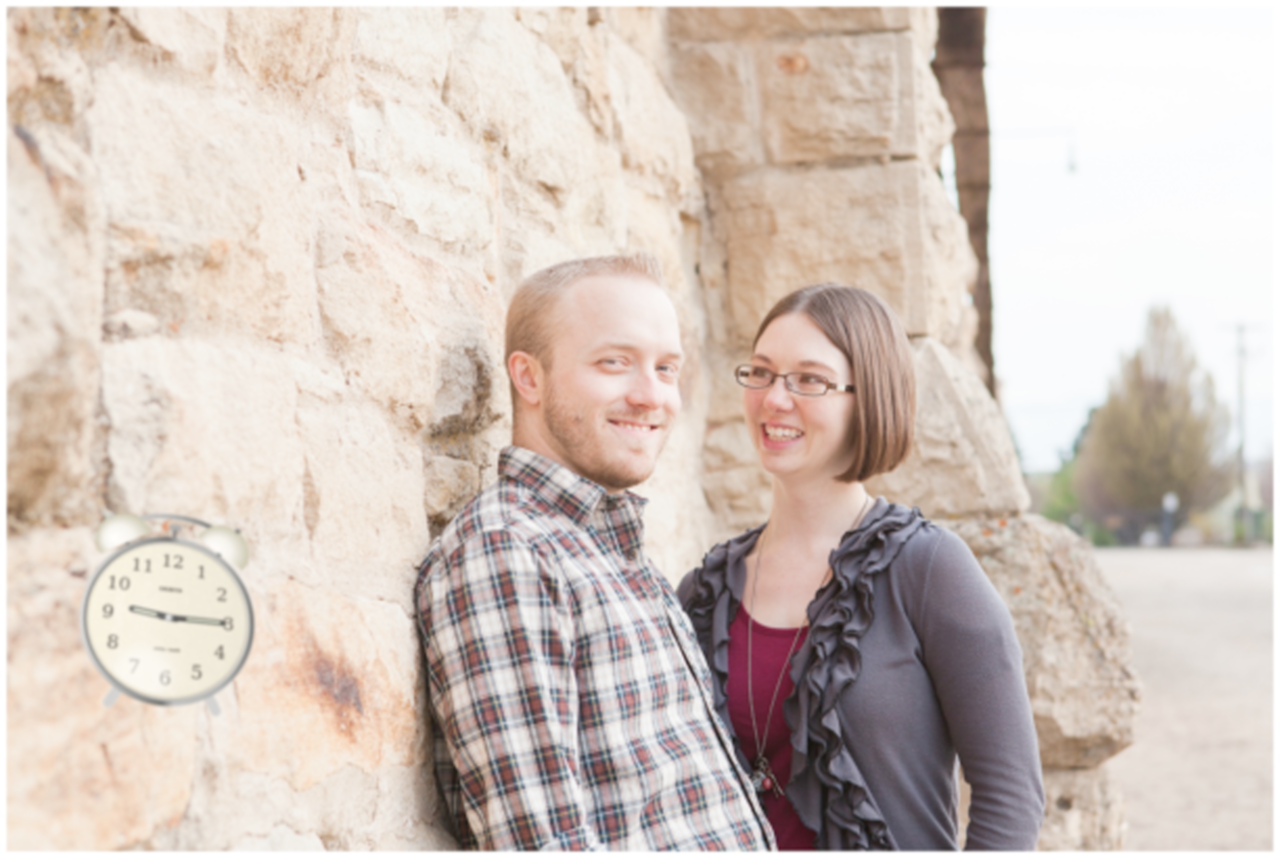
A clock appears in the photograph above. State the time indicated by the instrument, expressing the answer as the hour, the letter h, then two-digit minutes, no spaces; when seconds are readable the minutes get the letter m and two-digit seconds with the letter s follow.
9h15
